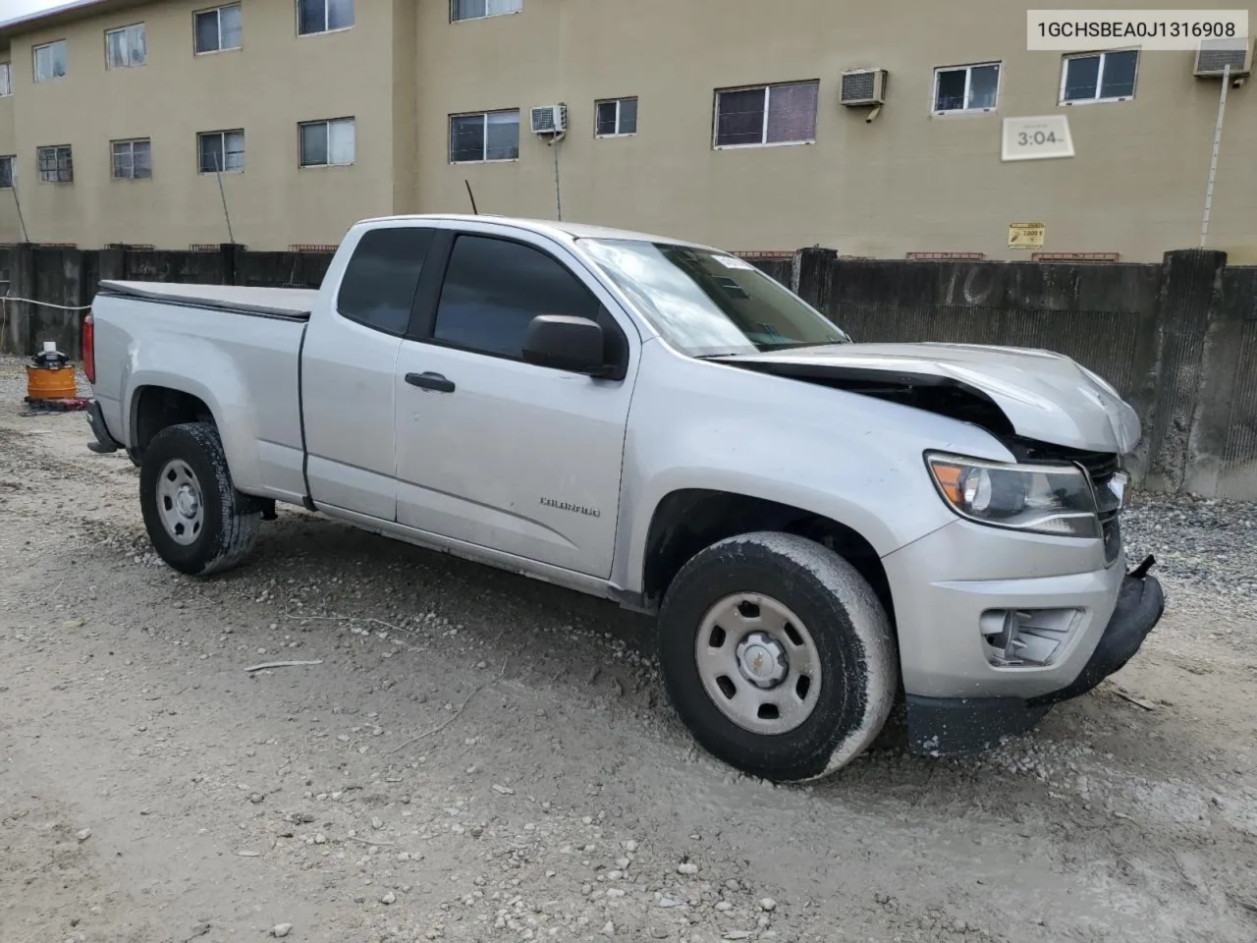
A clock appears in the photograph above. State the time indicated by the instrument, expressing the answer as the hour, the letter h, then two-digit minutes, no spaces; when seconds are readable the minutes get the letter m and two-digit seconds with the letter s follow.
3h04
